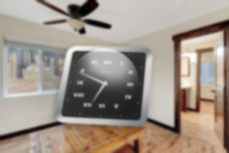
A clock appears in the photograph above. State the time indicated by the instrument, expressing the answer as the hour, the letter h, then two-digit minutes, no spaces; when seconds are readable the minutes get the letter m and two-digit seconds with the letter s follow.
6h49
